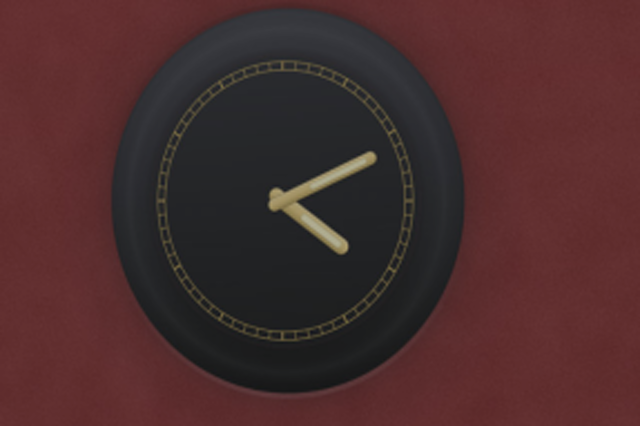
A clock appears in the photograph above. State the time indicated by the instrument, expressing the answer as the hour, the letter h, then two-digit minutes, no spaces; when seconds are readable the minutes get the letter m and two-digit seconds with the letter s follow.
4h11
